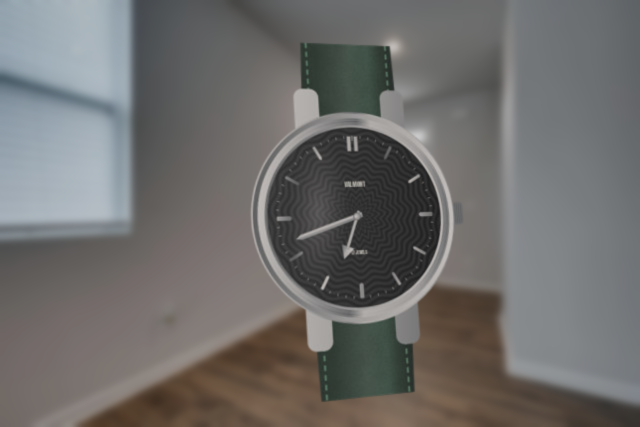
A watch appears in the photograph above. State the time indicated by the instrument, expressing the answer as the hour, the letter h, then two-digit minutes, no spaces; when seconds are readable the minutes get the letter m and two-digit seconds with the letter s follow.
6h42
